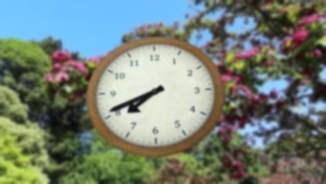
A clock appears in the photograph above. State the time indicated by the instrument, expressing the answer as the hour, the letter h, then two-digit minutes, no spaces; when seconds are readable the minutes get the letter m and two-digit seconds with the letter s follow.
7h41
